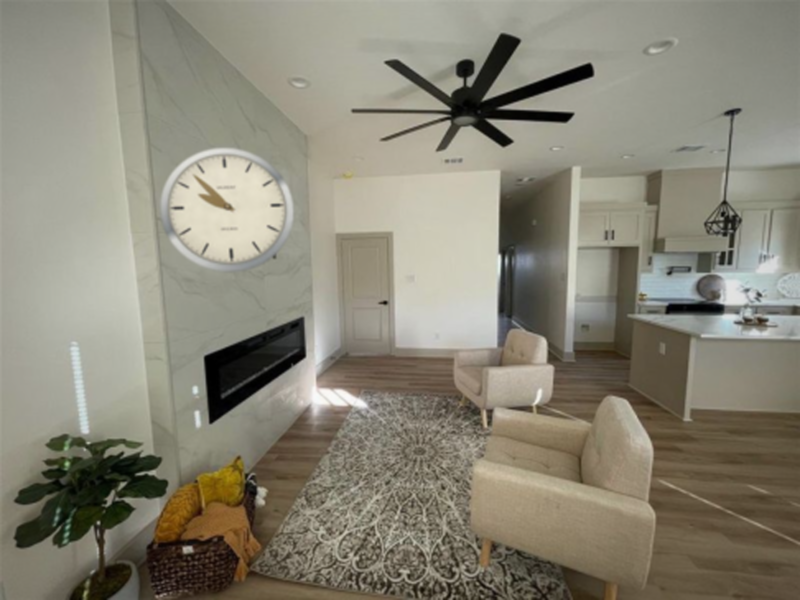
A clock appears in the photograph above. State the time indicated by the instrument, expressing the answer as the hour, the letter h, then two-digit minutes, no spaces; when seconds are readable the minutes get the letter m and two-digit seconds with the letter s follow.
9h53
